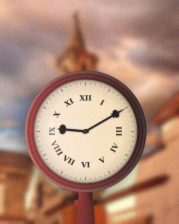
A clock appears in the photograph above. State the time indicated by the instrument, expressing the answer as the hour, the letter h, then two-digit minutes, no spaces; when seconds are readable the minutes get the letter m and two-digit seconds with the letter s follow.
9h10
